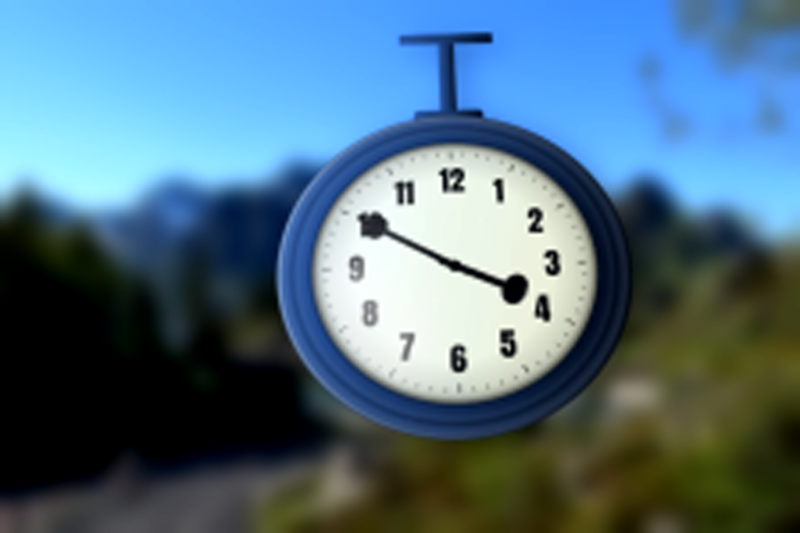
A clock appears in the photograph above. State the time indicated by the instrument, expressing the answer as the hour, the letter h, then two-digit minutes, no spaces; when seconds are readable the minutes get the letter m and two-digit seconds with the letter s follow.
3h50
